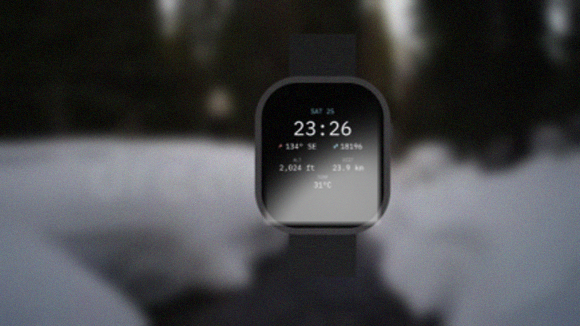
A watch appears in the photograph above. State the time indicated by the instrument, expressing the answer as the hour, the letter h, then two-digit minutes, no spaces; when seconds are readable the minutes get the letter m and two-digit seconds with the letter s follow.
23h26
